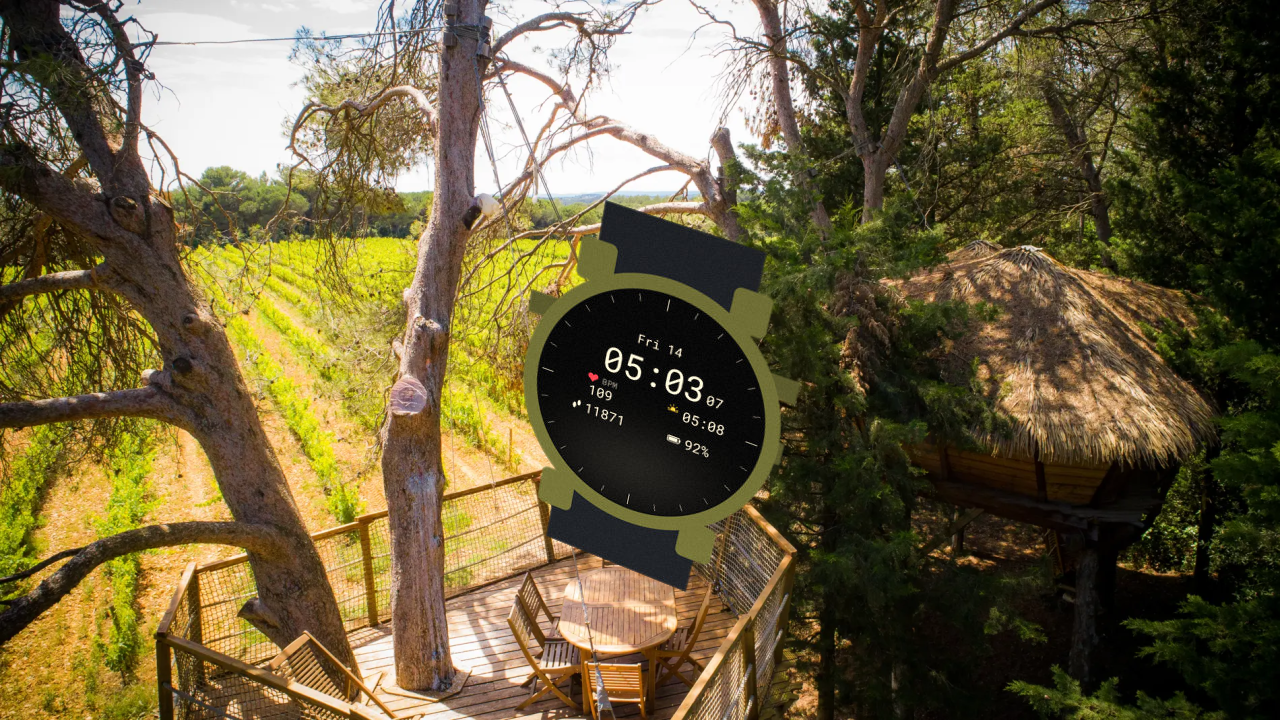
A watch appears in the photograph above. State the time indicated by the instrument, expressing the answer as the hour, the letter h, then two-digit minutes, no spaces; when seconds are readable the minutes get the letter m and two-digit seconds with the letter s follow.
5h03m07s
